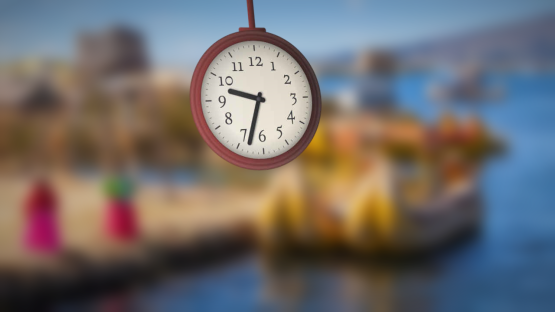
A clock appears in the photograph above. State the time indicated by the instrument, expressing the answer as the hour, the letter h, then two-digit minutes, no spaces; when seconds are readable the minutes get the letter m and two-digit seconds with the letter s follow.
9h33
